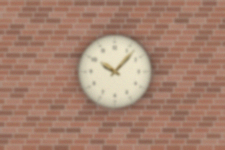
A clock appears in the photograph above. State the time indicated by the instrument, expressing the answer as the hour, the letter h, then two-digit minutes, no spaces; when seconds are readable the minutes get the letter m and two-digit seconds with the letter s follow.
10h07
